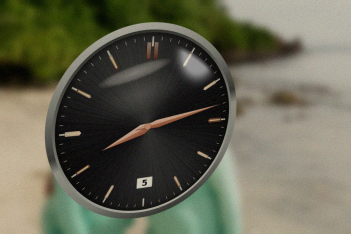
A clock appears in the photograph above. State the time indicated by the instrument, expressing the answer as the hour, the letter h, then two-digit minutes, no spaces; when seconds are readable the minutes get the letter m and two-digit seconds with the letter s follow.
8h13
